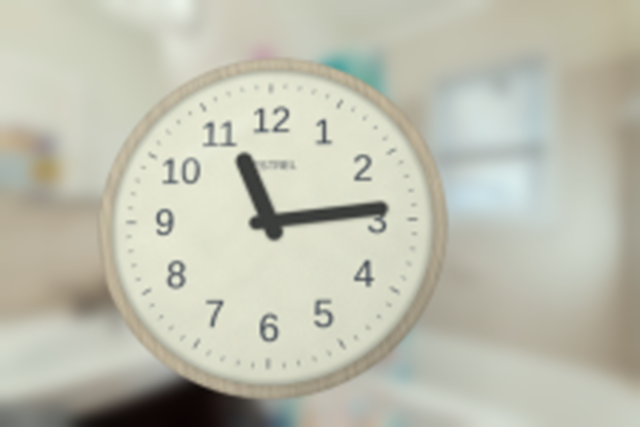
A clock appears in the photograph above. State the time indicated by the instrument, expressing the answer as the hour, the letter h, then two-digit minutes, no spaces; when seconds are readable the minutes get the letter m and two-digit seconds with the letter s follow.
11h14
